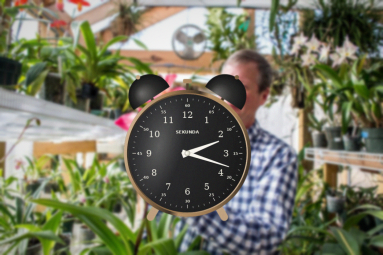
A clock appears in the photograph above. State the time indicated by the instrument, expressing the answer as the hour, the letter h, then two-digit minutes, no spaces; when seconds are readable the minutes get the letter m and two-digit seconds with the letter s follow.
2h18
